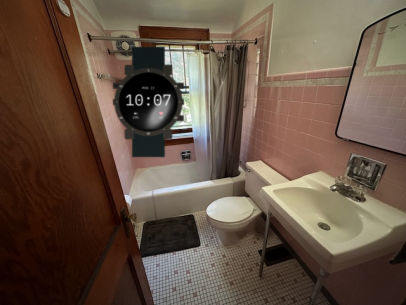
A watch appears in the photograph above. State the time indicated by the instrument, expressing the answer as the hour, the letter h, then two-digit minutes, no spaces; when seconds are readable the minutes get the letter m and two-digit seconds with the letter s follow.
10h07
